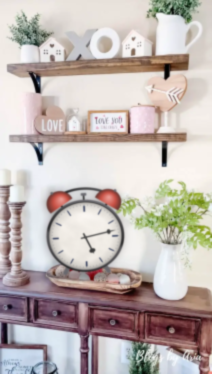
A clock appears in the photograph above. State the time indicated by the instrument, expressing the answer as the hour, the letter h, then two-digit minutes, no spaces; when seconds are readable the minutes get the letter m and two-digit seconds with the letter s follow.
5h13
